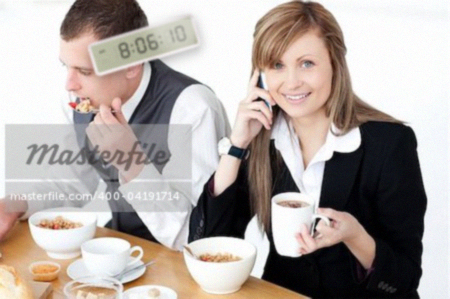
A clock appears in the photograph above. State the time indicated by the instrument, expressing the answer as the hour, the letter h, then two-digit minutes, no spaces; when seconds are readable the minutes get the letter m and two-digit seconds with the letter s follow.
8h06m10s
